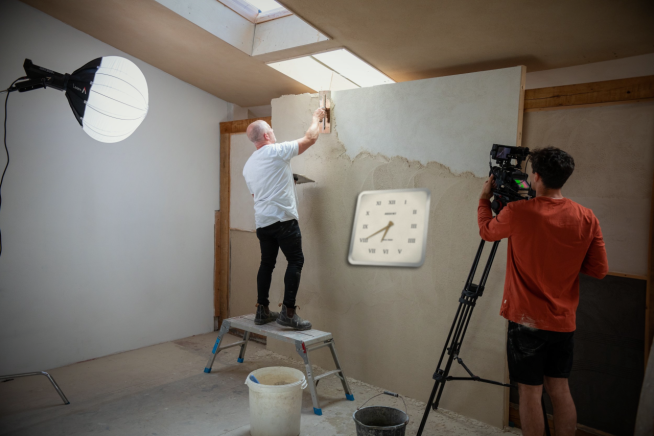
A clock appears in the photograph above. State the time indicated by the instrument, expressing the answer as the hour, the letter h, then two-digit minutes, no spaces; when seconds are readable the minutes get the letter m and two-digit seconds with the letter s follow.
6h40
